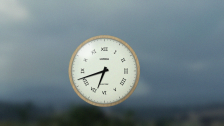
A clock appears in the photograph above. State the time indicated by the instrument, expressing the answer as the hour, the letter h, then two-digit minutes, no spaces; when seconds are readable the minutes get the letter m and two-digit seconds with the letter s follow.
6h42
